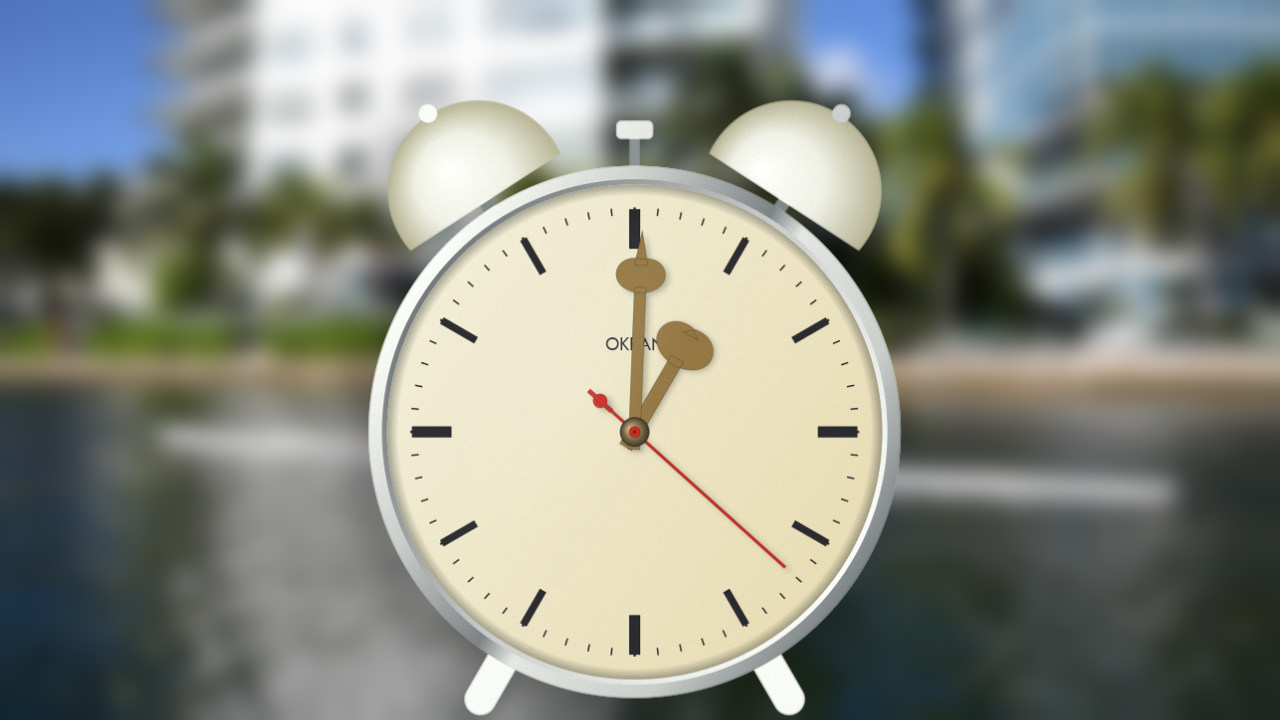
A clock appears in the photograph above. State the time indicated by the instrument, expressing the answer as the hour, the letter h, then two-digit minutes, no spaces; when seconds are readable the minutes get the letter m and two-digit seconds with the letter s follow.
1h00m22s
